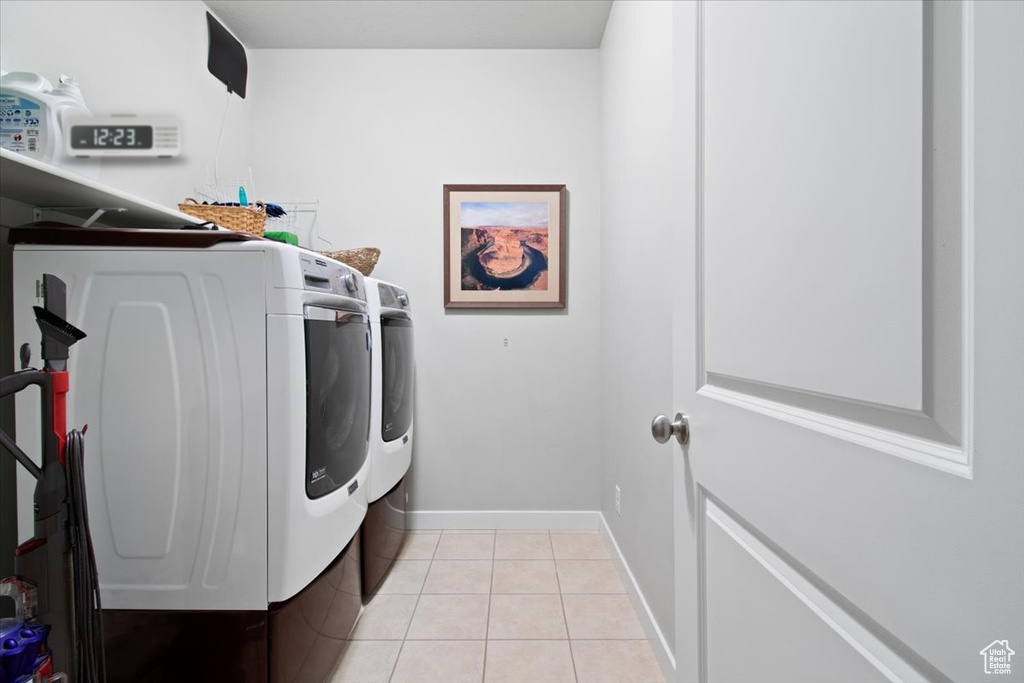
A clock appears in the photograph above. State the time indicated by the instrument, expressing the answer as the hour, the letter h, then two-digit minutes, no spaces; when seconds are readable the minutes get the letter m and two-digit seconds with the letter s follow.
12h23
